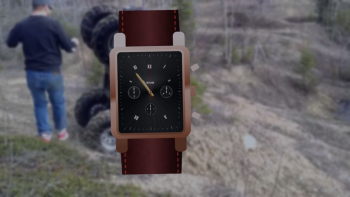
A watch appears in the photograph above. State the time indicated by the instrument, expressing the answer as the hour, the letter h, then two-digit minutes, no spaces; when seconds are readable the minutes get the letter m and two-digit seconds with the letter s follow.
10h54
